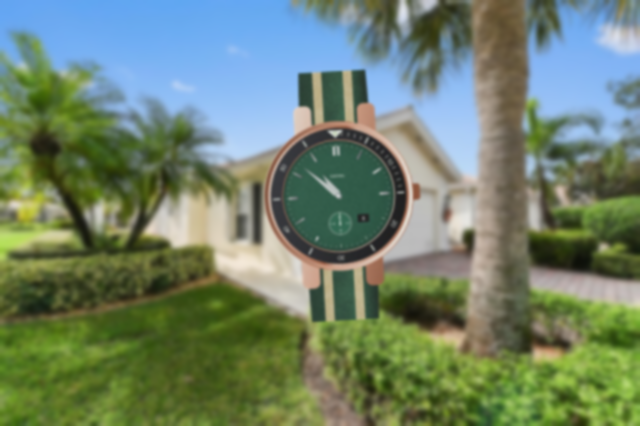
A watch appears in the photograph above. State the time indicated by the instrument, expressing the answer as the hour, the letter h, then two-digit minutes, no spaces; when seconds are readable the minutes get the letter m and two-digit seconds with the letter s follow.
10h52
